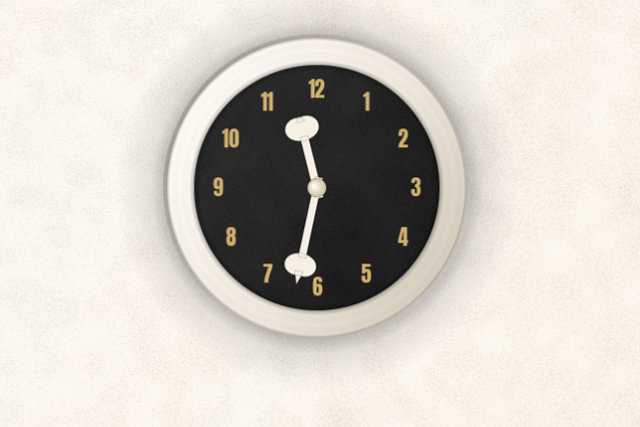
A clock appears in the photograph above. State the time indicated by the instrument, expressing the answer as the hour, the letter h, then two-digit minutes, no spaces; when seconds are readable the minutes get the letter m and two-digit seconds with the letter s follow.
11h32
